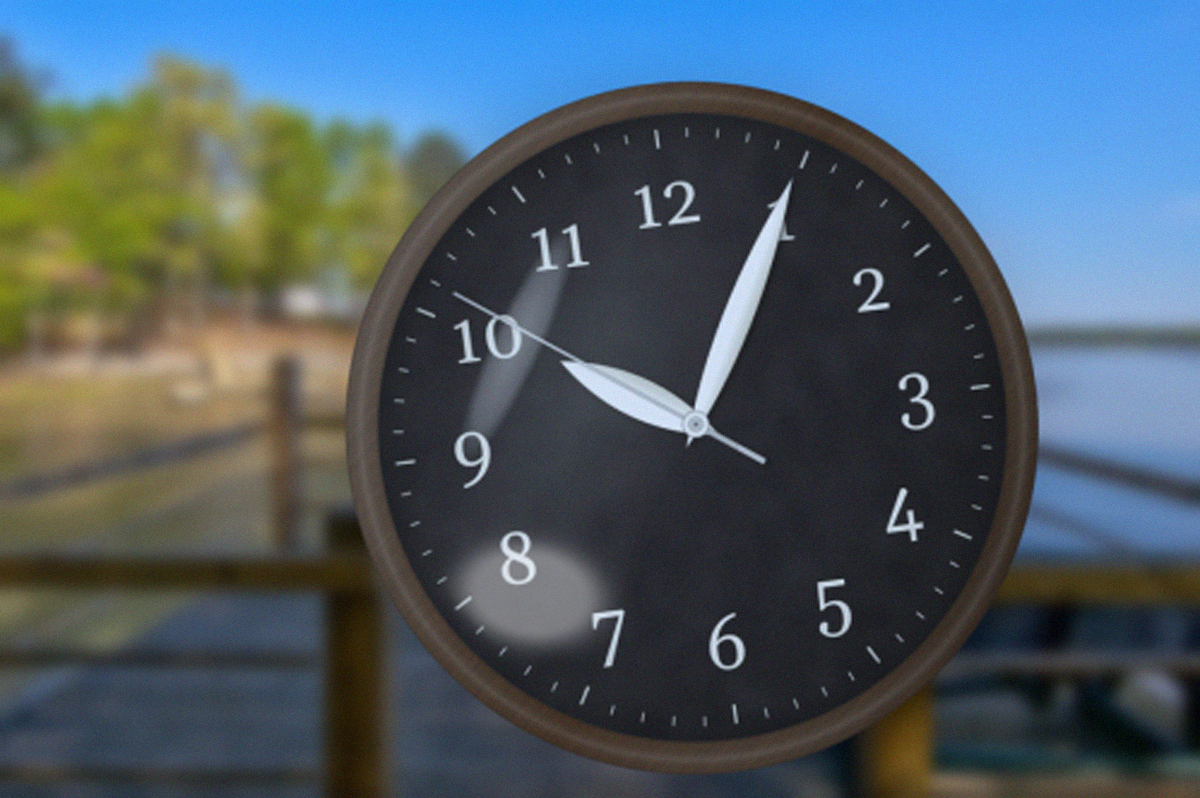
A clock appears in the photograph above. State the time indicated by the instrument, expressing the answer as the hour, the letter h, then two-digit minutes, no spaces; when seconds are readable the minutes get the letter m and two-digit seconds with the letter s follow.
10h04m51s
